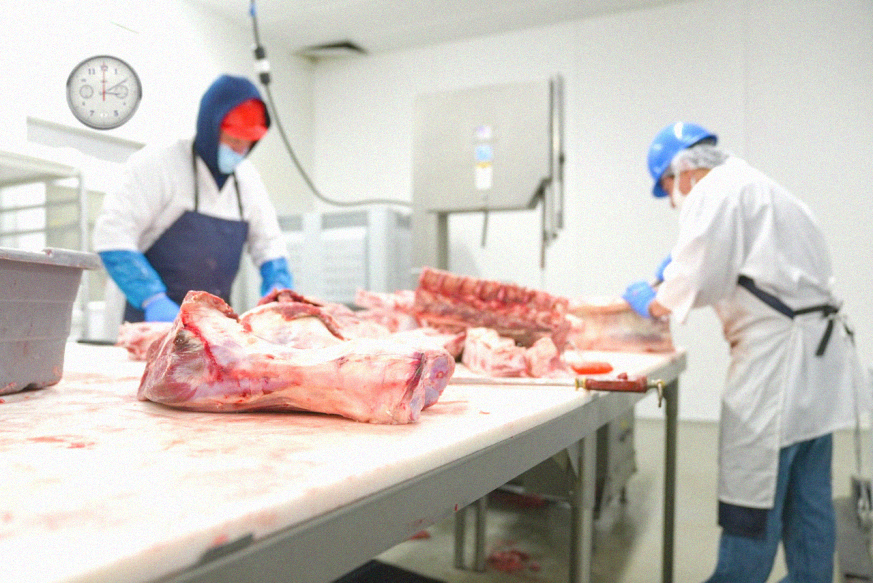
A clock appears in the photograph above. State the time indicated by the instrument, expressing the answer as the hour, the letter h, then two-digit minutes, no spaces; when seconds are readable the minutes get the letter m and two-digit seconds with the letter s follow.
3h10
